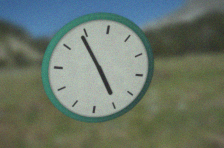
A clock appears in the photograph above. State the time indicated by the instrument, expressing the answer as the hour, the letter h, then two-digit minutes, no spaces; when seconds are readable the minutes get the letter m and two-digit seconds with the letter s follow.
4h54
